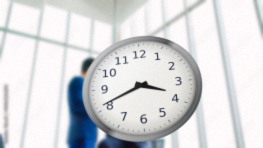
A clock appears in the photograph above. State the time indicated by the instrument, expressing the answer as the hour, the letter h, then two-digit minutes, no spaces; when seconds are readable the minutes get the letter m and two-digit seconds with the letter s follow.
3h41
